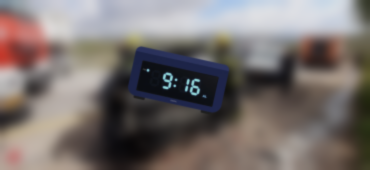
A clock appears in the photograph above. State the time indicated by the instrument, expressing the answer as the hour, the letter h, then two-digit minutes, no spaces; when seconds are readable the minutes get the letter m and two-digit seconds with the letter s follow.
9h16
